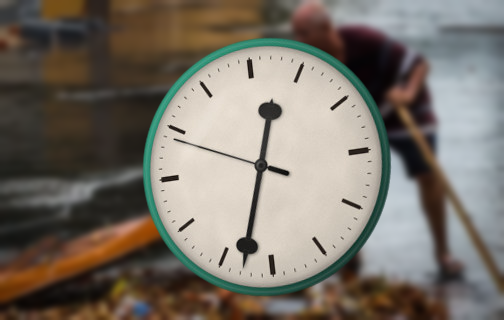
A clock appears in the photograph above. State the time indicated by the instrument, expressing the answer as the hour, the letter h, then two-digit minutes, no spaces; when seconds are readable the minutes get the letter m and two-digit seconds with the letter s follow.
12h32m49s
